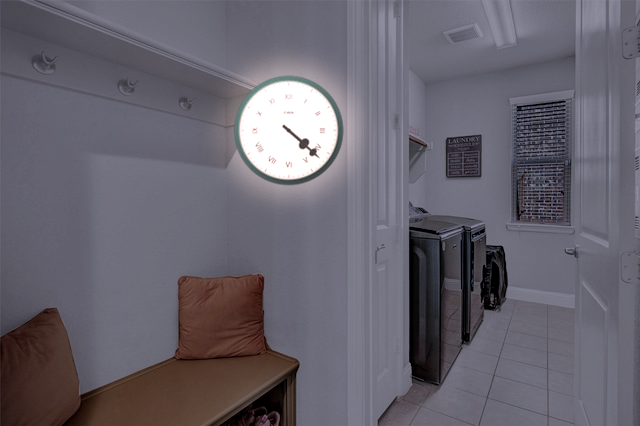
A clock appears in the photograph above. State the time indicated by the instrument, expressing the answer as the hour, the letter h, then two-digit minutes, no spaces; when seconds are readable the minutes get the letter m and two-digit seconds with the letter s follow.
4h22
